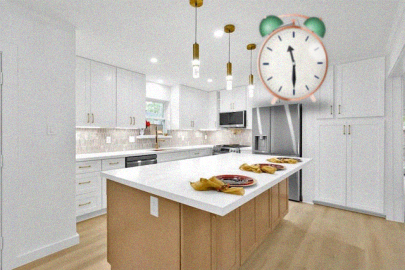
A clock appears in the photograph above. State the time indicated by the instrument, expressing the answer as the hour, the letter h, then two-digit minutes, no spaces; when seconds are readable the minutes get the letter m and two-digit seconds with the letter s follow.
11h30
